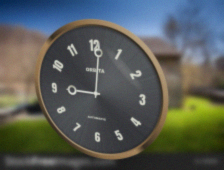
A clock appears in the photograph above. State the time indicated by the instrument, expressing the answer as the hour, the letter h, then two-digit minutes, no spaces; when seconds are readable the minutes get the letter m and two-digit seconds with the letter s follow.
9h01
